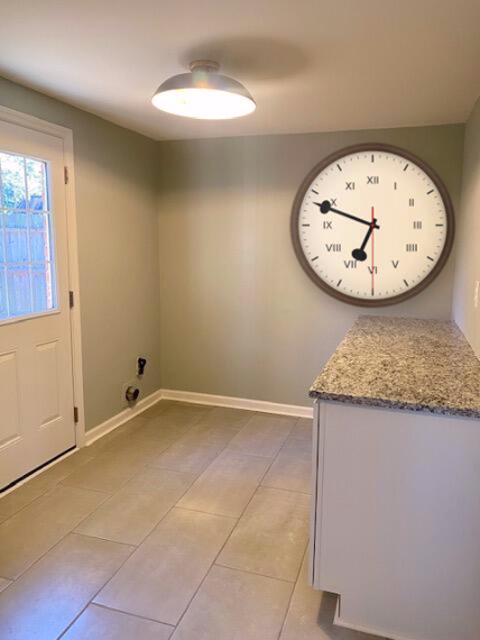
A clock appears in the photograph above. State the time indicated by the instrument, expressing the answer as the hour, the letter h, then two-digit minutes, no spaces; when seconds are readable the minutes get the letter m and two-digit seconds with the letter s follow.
6h48m30s
